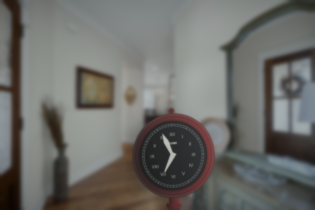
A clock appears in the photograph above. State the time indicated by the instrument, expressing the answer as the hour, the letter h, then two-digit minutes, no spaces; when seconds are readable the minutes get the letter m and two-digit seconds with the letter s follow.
6h56
